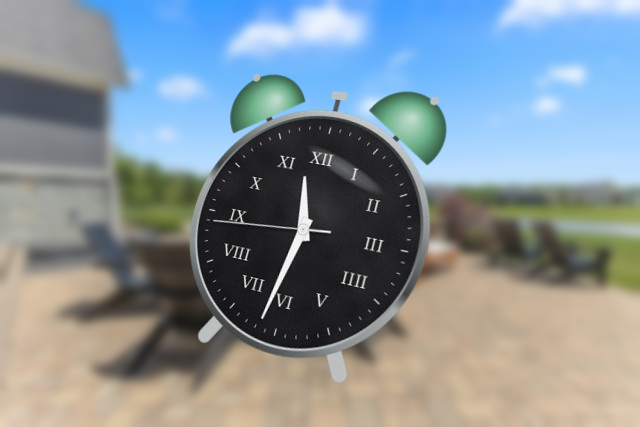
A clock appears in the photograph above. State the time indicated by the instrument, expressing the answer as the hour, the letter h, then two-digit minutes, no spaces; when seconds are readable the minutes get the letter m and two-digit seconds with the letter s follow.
11h31m44s
